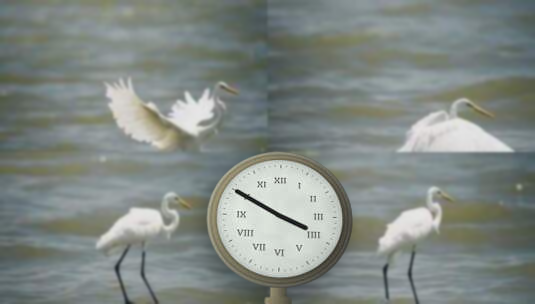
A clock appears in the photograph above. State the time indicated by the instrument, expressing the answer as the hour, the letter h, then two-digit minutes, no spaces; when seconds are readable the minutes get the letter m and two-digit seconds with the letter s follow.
3h50
